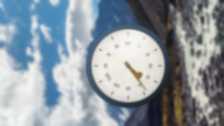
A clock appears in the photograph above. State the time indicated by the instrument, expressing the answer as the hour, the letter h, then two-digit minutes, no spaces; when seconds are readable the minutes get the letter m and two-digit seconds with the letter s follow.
4h24
